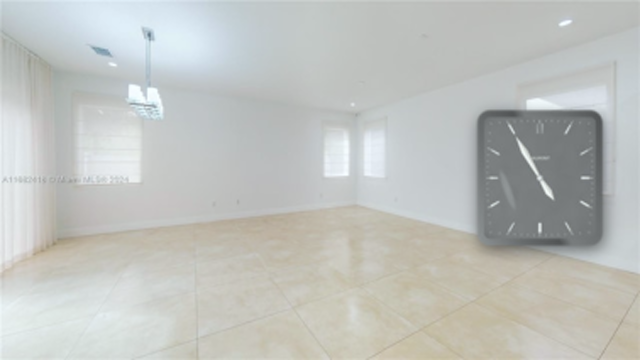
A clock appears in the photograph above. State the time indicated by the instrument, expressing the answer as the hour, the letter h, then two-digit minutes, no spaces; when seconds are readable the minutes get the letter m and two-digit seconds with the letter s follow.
4h55
